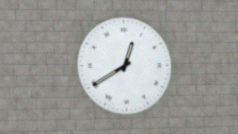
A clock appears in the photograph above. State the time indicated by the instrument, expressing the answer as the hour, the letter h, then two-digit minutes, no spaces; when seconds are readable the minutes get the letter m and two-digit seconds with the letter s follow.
12h40
